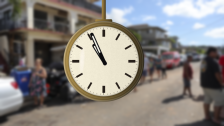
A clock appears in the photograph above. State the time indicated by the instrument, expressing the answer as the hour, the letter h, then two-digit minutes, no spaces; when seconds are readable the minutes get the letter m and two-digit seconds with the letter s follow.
10h56
